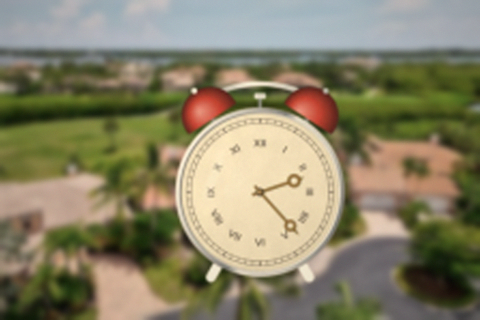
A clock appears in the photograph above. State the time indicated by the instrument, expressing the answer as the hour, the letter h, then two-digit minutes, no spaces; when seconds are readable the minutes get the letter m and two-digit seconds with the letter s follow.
2h23
